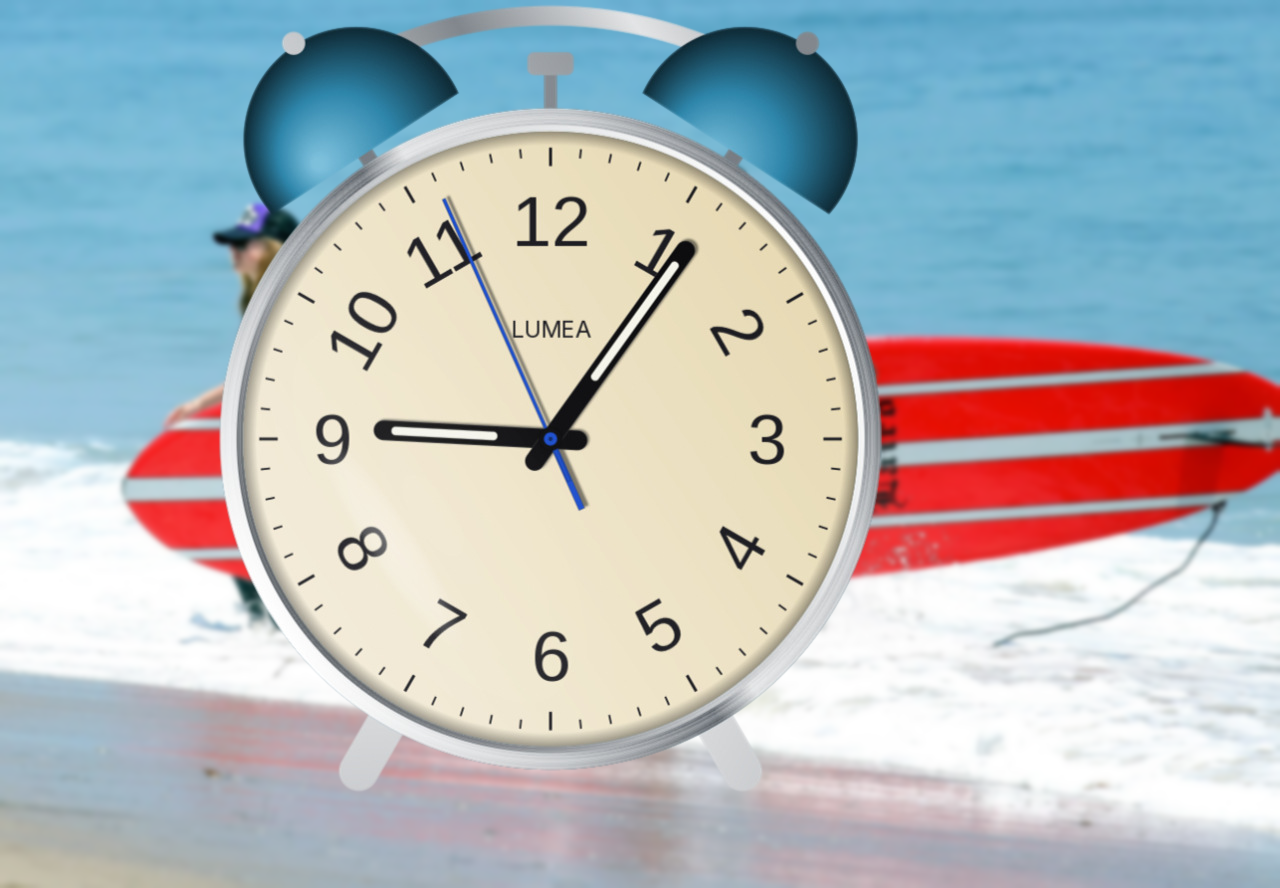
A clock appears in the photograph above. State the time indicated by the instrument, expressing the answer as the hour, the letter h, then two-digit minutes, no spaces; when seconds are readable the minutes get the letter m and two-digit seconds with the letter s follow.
9h05m56s
